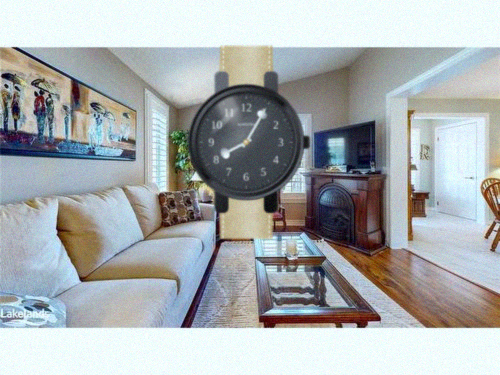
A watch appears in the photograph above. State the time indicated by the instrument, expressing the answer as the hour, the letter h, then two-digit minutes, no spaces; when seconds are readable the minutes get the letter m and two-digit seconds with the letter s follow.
8h05
